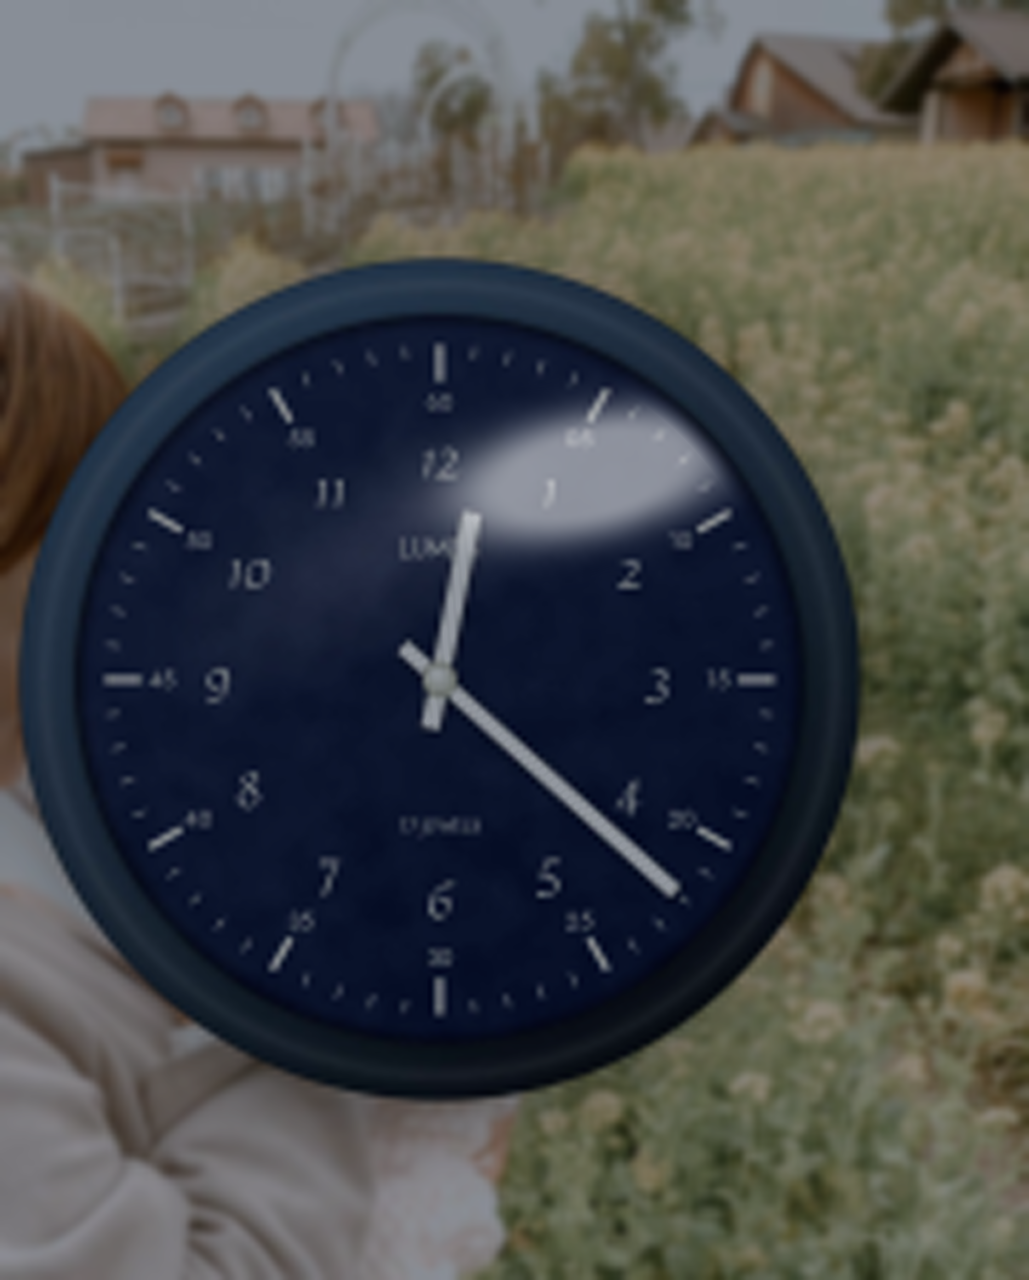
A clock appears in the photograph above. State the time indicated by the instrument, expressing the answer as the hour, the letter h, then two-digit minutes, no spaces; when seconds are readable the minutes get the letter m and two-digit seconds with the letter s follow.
12h22
